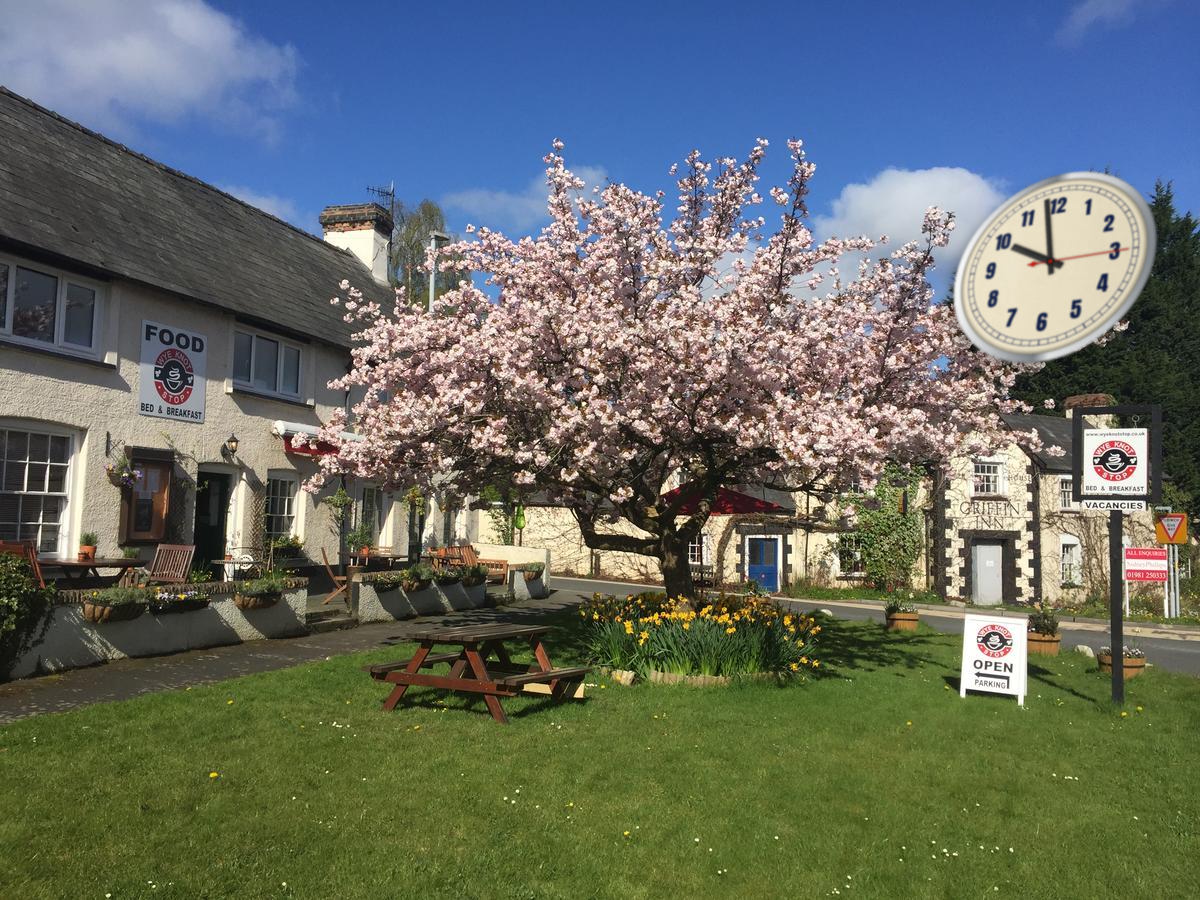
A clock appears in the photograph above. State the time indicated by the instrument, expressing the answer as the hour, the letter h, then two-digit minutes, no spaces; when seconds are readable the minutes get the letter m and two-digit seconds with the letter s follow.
9h58m15s
